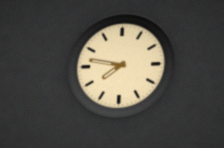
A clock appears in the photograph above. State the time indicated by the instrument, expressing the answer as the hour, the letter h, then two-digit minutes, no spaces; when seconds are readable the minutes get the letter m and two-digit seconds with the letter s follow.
7h47
